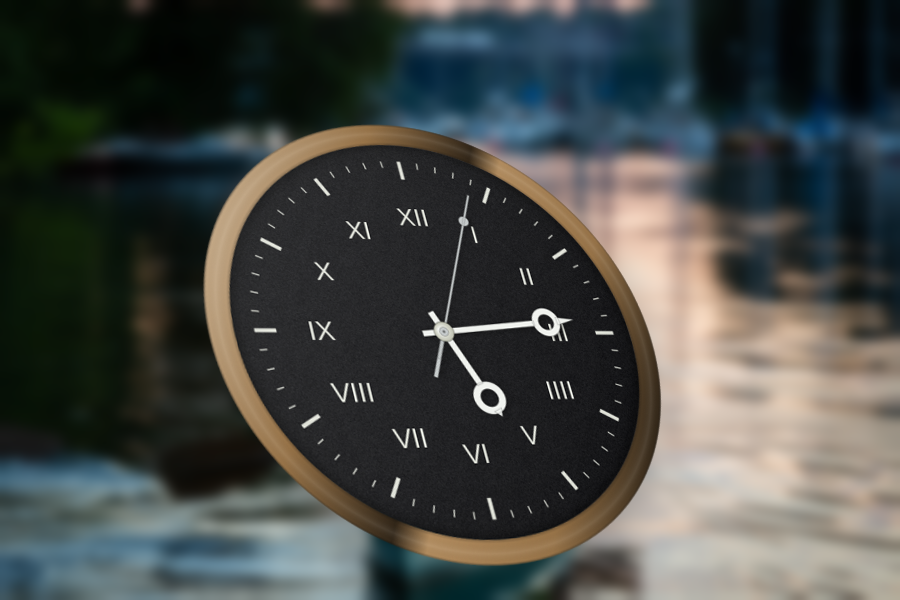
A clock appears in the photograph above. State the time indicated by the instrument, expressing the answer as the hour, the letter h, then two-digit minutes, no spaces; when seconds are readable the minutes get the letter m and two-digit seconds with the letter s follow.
5h14m04s
